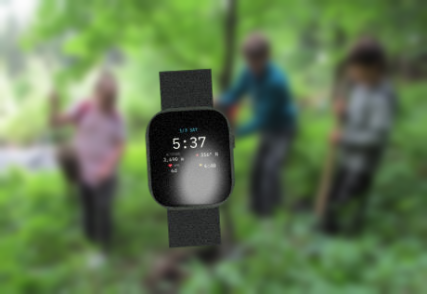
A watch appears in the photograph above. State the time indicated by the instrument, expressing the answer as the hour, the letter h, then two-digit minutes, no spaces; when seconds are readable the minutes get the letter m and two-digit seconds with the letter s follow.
5h37
